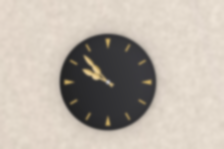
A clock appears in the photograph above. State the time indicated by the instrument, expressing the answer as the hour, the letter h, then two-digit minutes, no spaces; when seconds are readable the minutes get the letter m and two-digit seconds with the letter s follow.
9h53
